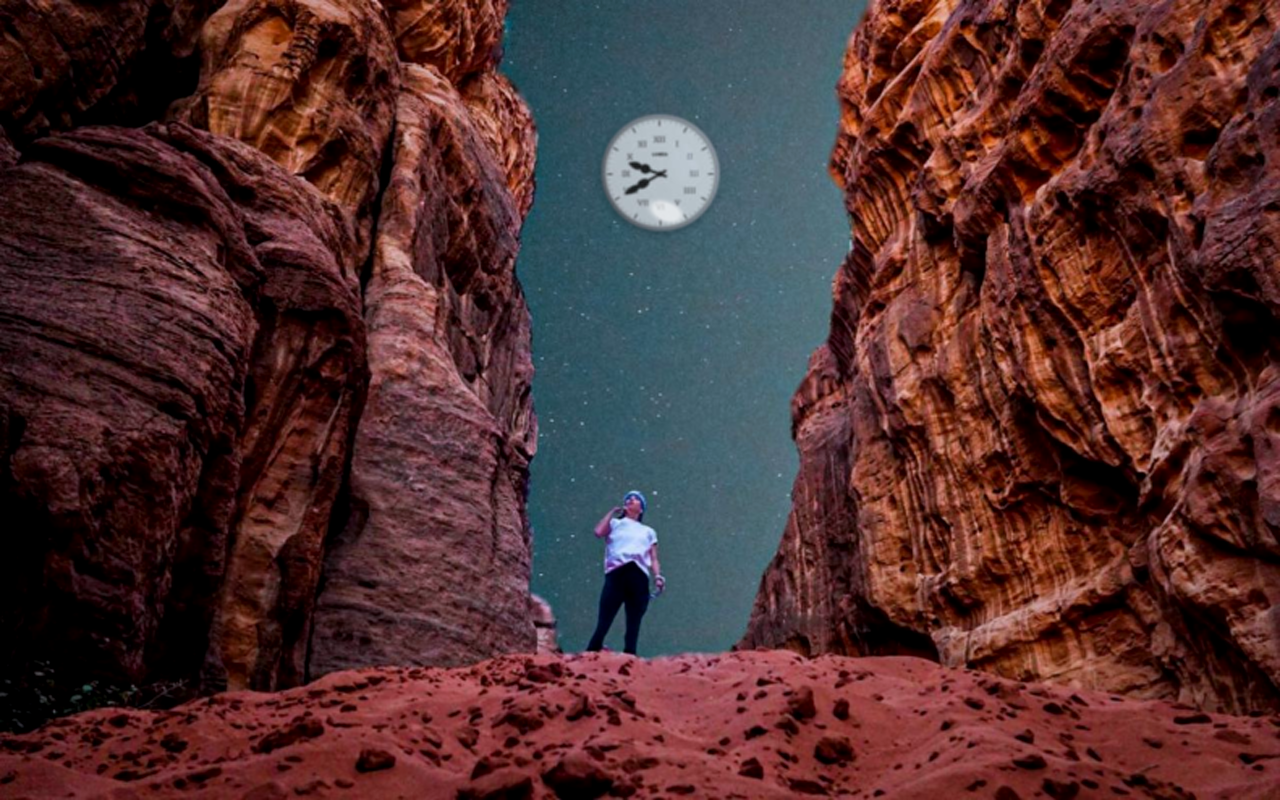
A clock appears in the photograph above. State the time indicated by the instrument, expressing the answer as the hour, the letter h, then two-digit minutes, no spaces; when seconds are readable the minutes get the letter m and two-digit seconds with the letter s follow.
9h40
